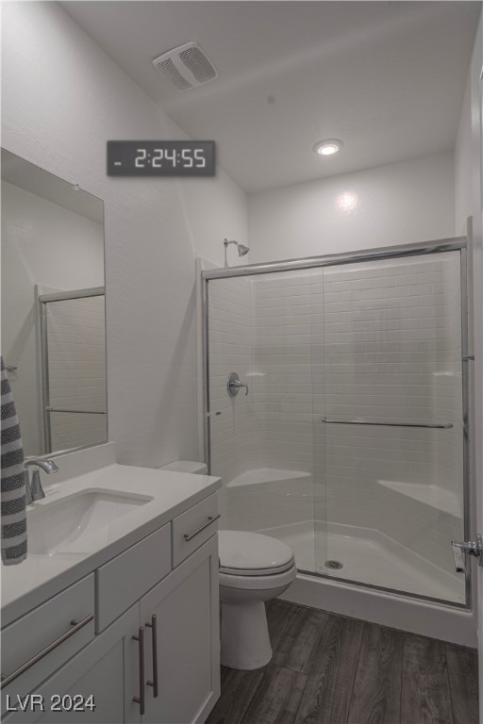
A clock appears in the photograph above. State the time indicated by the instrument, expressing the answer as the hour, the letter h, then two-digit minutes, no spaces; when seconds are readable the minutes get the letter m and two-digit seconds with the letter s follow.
2h24m55s
